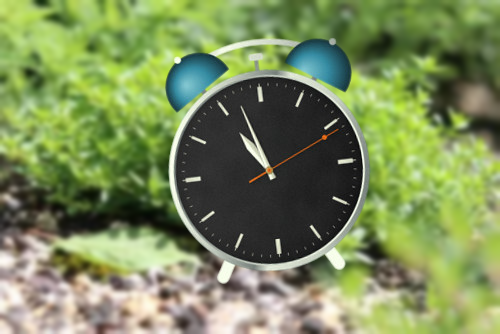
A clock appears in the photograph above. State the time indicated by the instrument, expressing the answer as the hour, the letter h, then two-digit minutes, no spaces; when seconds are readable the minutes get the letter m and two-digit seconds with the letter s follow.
10h57m11s
